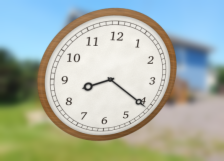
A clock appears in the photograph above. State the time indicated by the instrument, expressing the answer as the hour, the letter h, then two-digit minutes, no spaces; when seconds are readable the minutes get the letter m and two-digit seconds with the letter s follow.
8h21
